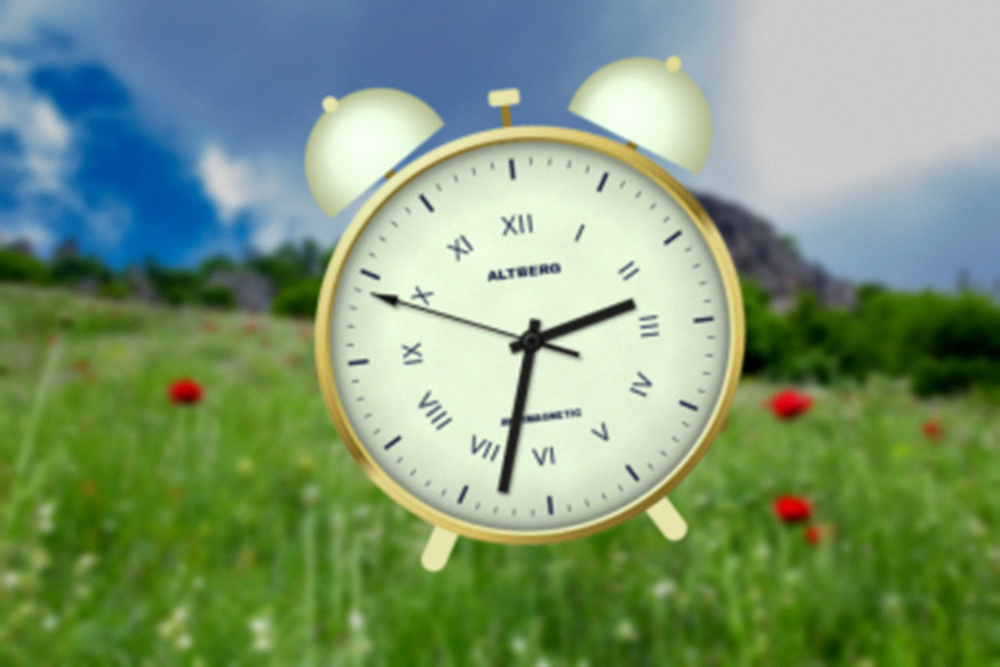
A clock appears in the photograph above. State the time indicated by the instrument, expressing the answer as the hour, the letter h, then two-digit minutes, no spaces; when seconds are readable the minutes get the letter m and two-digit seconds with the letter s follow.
2h32m49s
